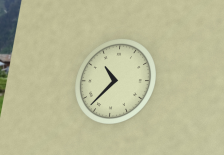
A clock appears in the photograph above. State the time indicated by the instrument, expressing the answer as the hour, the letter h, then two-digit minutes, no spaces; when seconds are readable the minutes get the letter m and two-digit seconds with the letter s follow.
10h37
